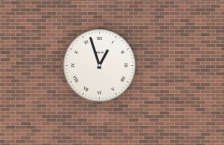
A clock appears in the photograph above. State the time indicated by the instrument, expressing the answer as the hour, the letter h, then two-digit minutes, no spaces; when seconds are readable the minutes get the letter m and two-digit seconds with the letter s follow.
12h57
